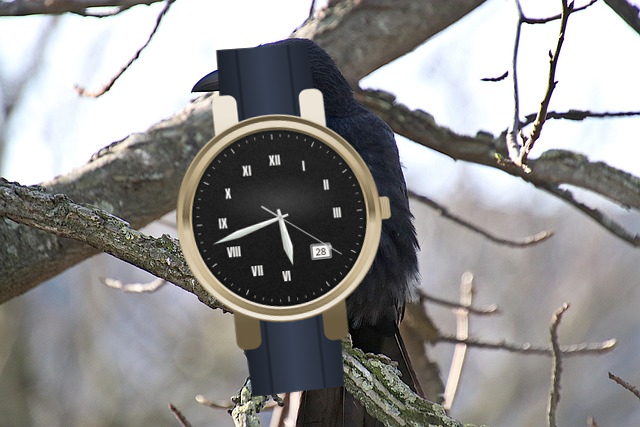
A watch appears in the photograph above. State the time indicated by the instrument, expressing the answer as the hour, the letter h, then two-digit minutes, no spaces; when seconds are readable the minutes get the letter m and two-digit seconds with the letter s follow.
5h42m21s
